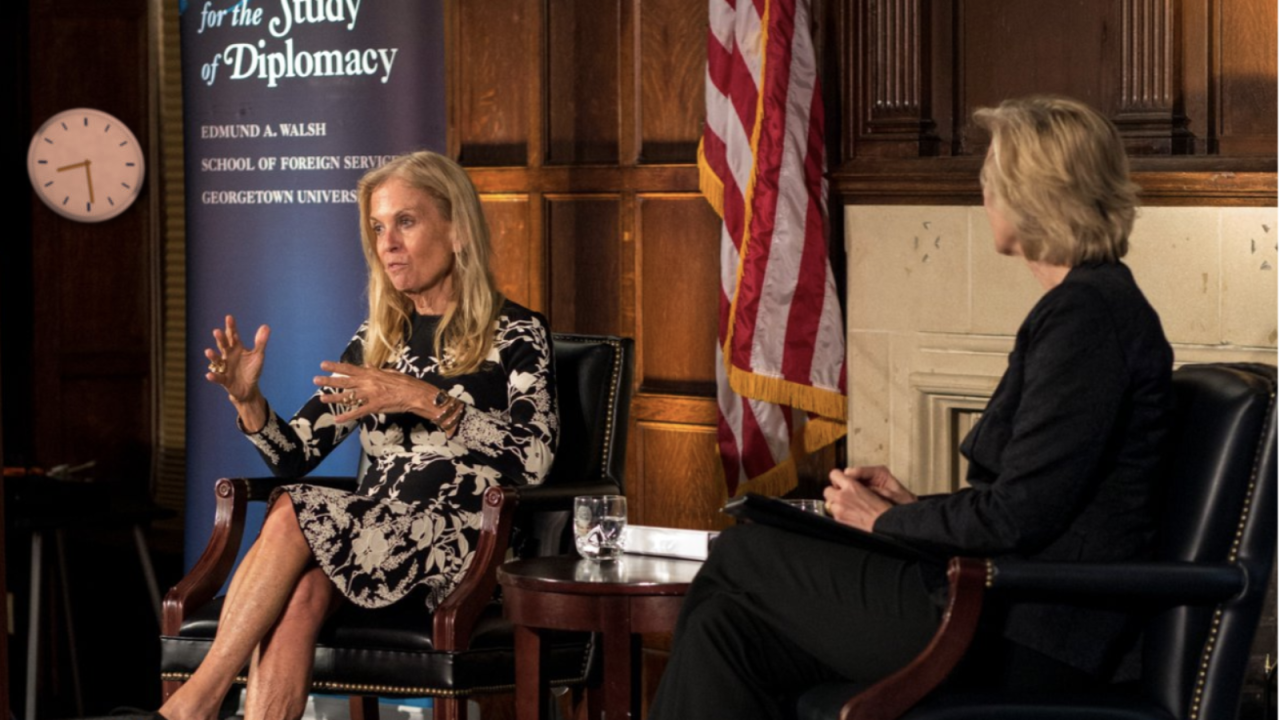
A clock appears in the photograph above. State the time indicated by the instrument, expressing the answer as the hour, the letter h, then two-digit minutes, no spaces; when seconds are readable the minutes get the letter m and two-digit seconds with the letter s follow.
8h29
